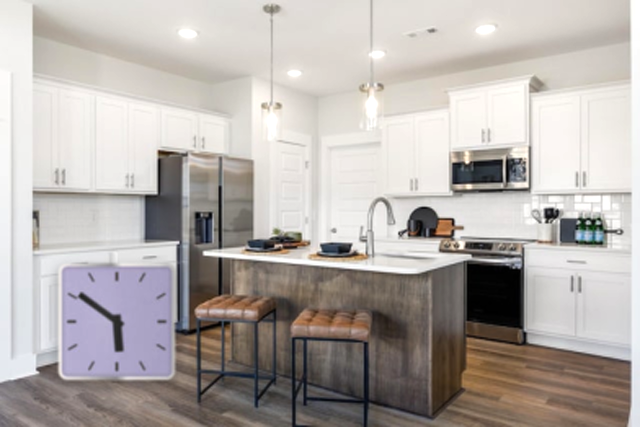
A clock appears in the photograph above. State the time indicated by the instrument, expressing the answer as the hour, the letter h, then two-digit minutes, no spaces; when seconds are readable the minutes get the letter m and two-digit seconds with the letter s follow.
5h51
